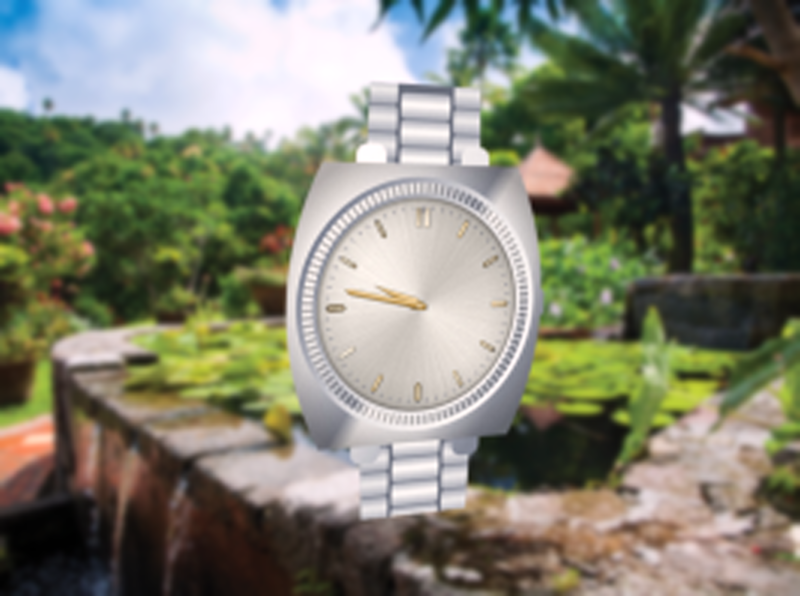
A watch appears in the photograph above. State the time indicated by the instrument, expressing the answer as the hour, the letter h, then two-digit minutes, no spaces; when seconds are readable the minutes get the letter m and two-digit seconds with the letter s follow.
9h47
